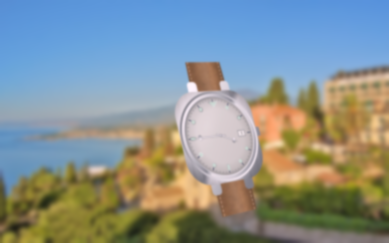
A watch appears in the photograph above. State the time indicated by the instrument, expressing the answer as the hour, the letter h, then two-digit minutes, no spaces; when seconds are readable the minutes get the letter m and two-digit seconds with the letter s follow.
3h45
